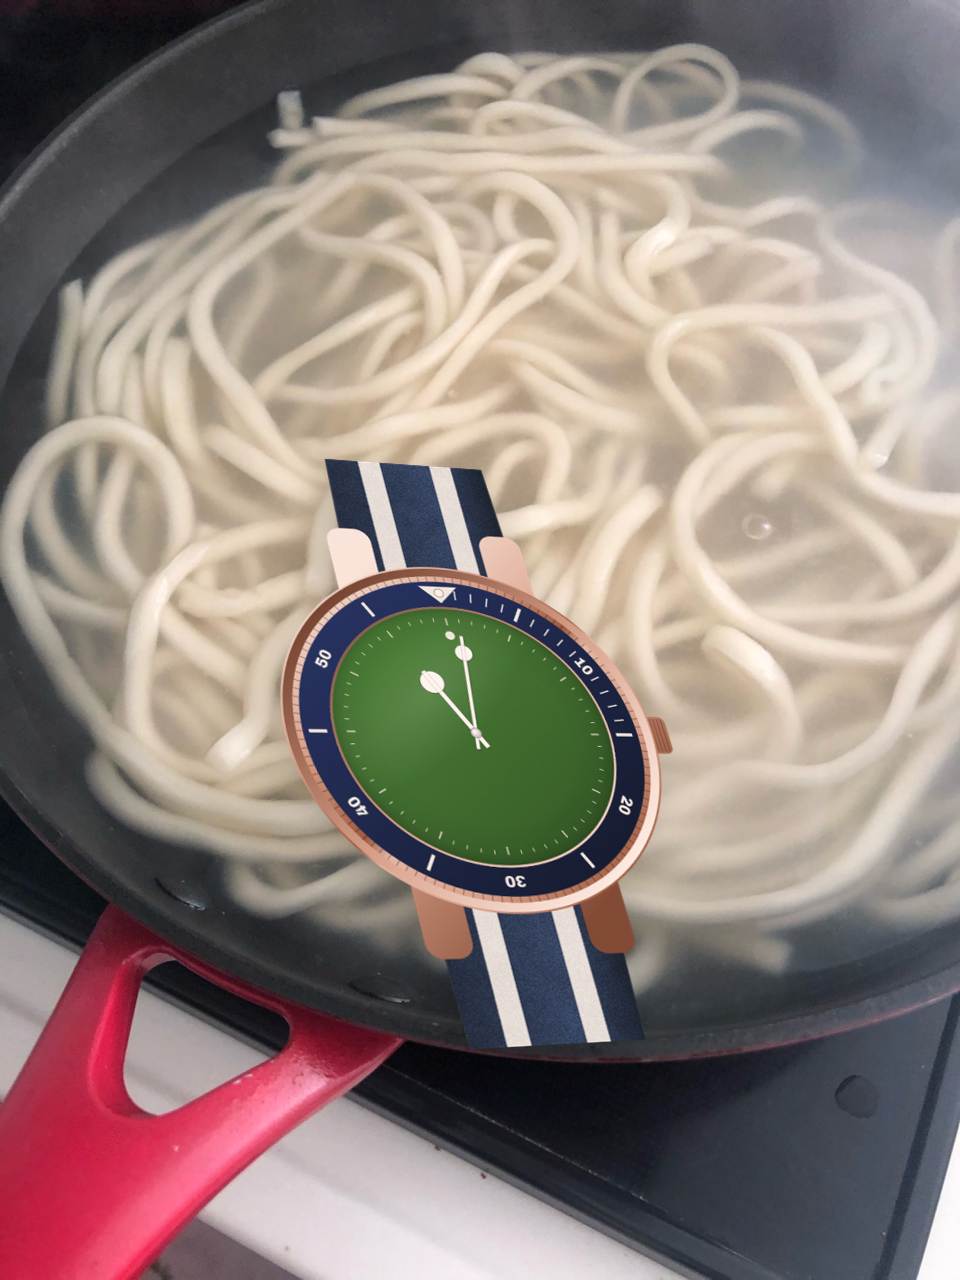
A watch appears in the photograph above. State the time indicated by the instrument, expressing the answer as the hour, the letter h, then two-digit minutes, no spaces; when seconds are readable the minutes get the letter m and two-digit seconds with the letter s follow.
11h01
